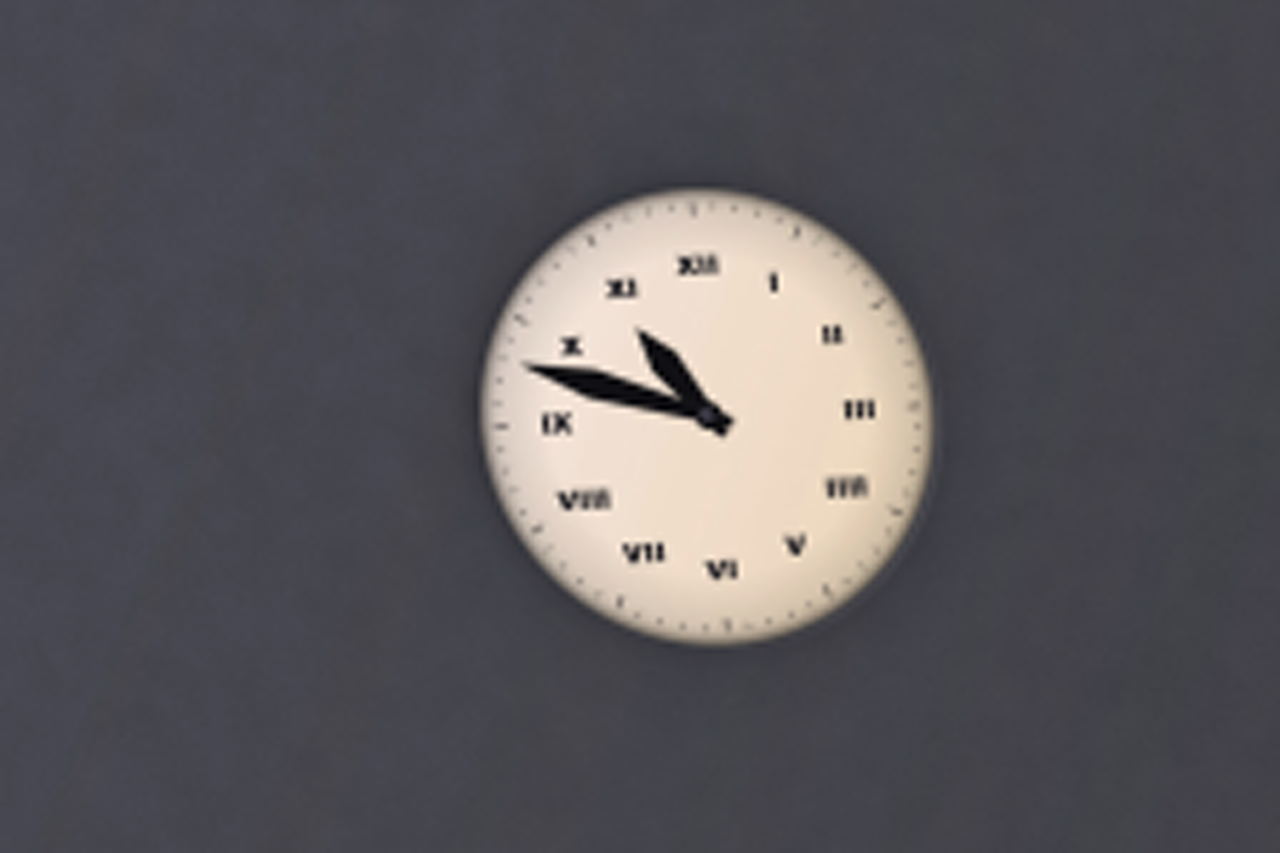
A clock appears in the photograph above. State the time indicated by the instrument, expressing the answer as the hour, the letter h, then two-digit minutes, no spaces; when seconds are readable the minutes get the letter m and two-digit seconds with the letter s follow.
10h48
